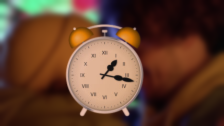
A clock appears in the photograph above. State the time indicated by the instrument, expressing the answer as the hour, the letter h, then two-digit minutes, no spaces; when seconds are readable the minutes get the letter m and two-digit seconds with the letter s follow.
1h17
